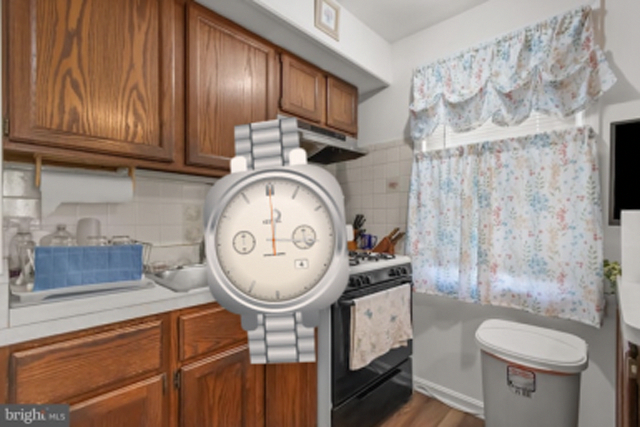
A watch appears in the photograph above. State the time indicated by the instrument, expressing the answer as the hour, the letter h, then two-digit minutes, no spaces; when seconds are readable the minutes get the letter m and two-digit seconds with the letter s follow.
12h16
